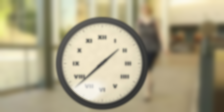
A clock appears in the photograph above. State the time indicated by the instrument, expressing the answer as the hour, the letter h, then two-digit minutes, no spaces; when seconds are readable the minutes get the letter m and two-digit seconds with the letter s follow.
1h38
